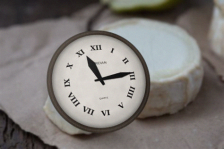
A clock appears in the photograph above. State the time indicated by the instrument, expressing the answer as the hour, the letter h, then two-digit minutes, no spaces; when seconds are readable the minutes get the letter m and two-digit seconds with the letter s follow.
11h14
